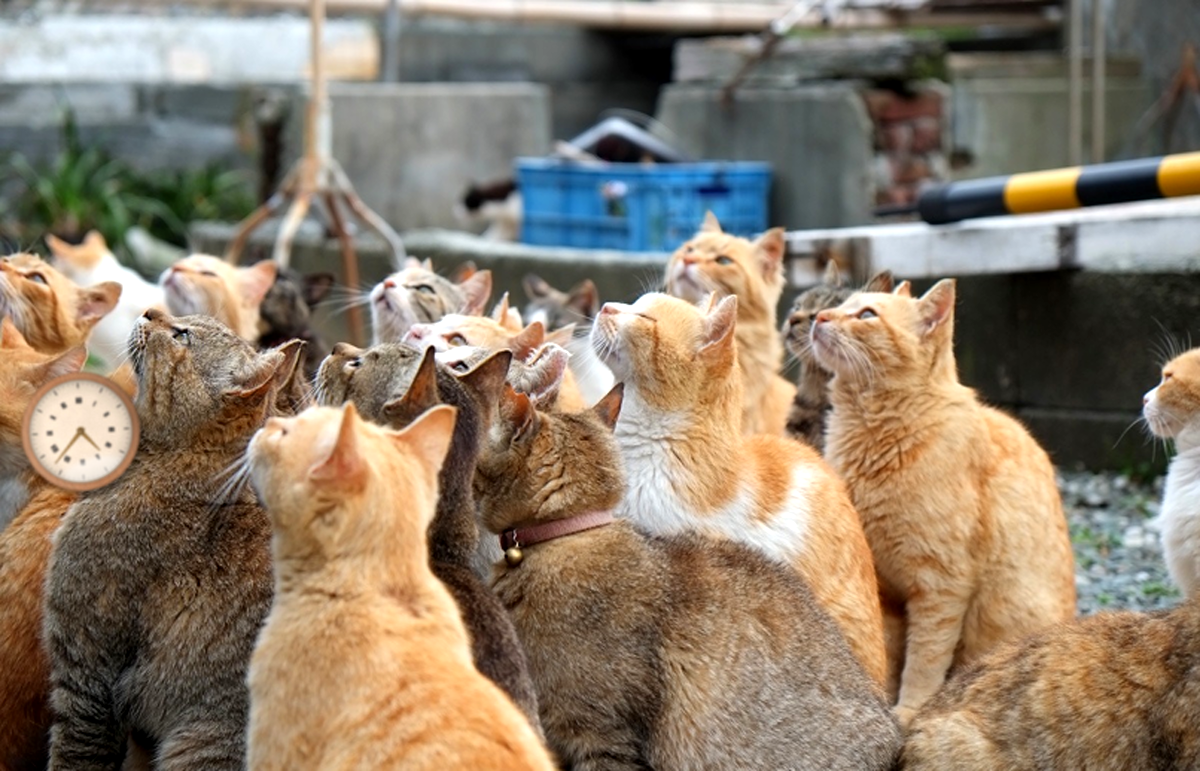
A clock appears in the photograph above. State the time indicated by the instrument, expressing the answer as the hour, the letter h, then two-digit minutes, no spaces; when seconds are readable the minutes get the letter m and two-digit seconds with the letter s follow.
4h37
